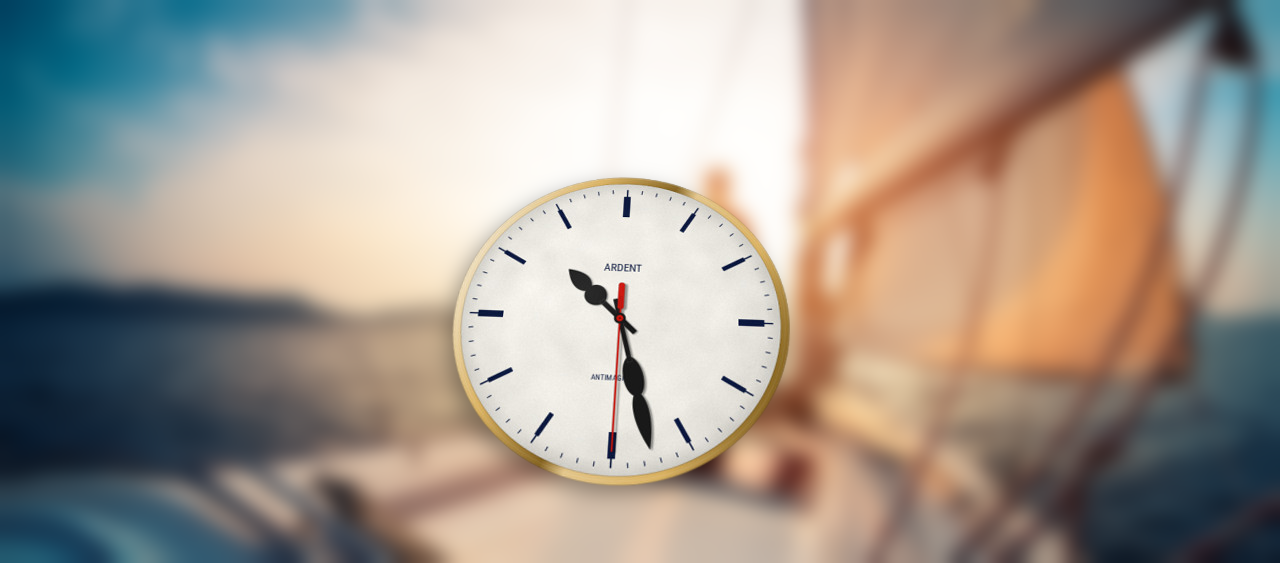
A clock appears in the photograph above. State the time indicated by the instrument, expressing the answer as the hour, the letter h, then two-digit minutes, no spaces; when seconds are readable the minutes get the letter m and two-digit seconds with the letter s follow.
10h27m30s
